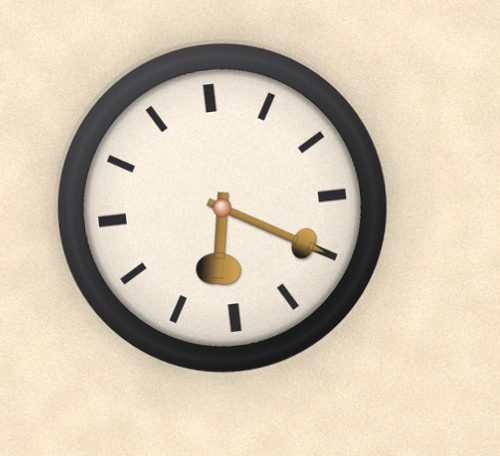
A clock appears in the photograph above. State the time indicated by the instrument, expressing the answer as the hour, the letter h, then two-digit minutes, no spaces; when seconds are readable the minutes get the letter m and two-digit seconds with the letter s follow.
6h20
